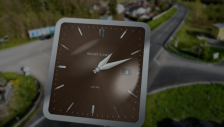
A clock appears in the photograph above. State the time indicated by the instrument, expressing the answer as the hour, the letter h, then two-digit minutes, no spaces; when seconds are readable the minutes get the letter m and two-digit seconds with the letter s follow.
1h11
